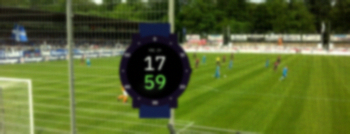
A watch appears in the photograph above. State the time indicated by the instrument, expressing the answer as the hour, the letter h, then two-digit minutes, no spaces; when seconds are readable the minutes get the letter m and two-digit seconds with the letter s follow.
17h59
